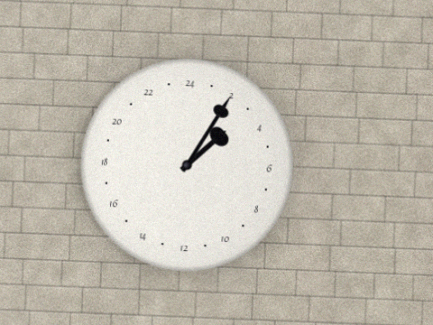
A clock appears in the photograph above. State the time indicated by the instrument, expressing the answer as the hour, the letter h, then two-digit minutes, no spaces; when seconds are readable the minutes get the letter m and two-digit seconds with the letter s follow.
3h05
